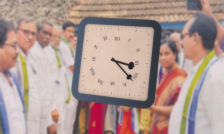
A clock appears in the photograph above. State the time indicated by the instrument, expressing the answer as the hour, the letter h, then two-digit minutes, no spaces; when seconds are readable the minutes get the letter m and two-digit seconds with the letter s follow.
3h22
